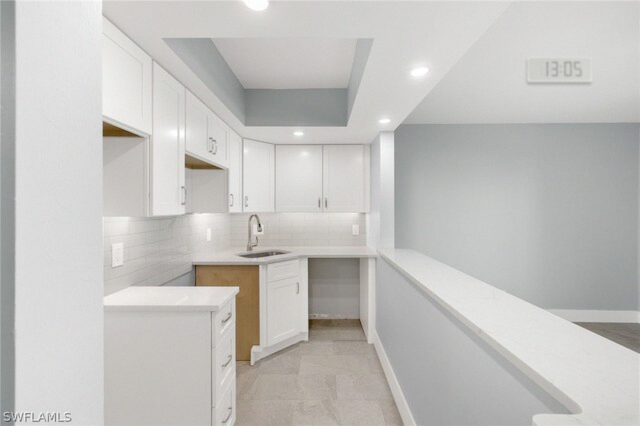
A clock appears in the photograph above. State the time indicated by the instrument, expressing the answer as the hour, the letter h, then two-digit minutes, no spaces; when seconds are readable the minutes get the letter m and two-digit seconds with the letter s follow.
13h05
